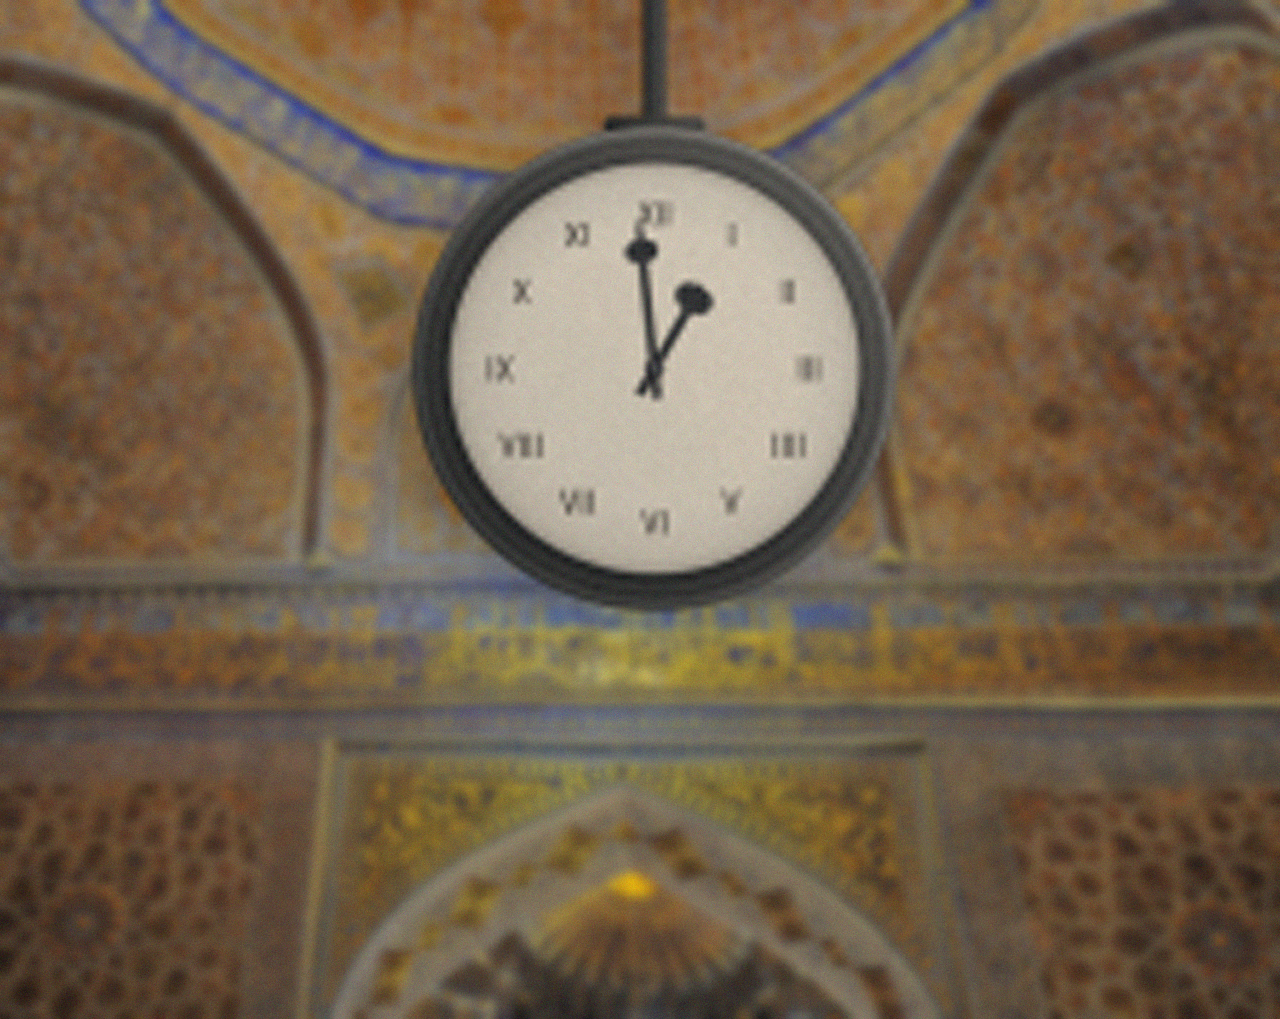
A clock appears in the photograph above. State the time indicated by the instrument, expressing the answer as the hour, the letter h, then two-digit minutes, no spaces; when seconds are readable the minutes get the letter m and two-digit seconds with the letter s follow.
12h59
